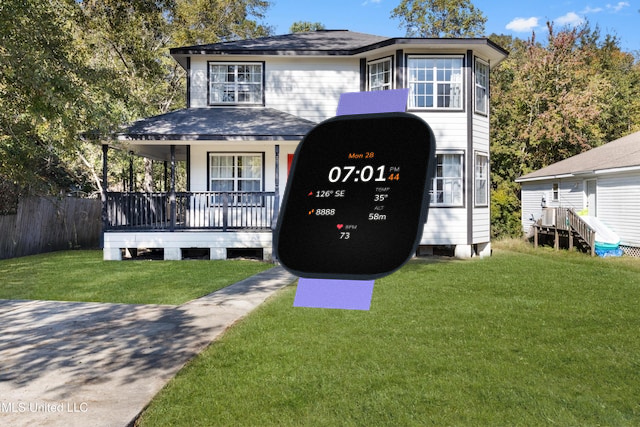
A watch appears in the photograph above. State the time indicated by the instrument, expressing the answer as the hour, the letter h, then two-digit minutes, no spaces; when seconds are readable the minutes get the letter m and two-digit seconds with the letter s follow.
7h01m44s
